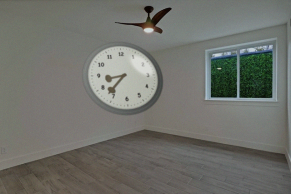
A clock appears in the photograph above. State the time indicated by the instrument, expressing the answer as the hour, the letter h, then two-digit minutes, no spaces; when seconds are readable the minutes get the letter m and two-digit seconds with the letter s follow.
8h37
